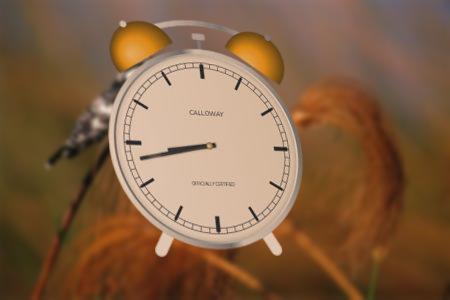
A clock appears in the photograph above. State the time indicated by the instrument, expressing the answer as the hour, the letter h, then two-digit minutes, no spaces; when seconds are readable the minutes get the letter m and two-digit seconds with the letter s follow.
8h43
